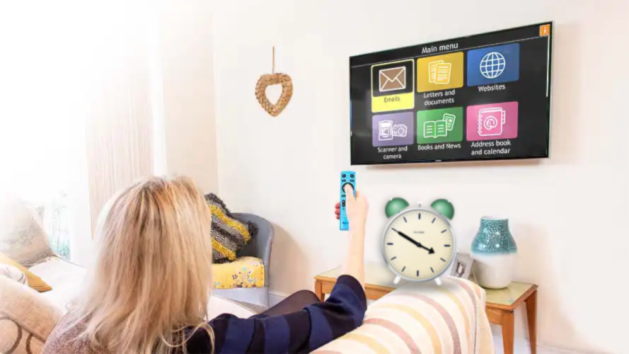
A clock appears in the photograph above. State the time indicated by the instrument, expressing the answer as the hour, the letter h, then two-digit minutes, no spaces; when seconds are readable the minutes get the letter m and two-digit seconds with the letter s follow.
3h50
